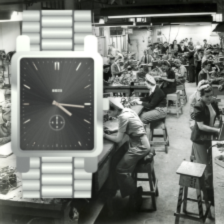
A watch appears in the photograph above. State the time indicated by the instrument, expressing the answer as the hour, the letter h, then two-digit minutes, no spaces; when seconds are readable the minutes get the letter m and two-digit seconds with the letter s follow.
4h16
